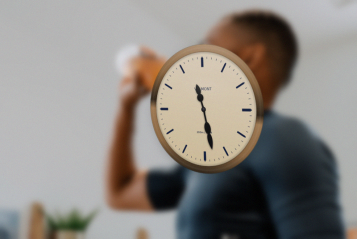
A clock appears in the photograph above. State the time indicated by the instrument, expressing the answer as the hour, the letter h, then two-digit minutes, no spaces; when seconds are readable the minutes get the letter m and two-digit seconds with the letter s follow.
11h28
